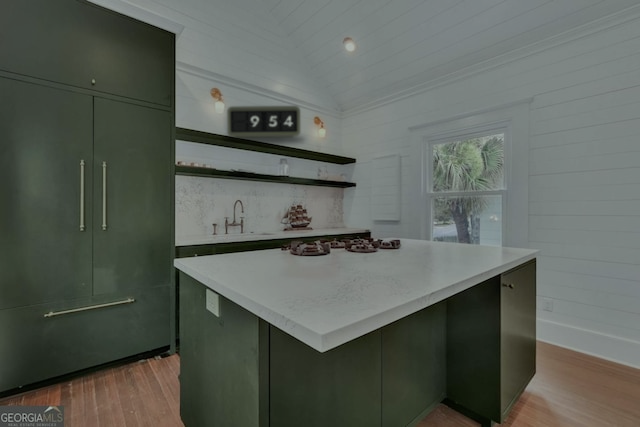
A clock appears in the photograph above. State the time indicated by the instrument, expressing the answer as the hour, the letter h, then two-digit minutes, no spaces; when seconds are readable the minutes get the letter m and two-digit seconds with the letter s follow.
9h54
